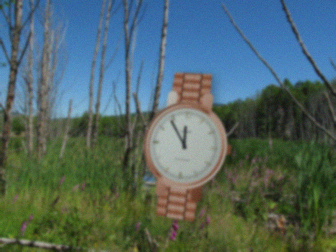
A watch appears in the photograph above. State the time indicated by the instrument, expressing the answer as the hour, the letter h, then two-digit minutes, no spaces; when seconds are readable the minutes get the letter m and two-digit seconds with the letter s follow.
11h54
